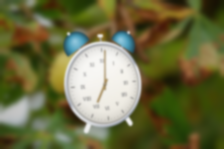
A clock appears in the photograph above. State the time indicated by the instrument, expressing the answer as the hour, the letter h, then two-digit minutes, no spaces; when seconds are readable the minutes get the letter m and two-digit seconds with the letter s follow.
7h01
